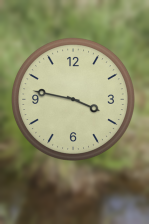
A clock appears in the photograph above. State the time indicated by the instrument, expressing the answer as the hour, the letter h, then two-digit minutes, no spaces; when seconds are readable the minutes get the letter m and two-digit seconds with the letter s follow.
3h47
